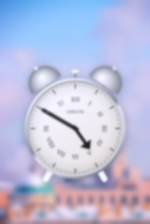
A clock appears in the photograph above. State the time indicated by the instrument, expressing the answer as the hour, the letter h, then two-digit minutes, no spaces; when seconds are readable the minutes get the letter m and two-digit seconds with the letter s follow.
4h50
